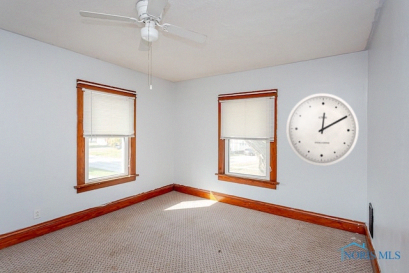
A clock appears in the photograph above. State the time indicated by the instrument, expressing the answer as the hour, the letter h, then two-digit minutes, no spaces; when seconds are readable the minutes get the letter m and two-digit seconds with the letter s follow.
12h10
